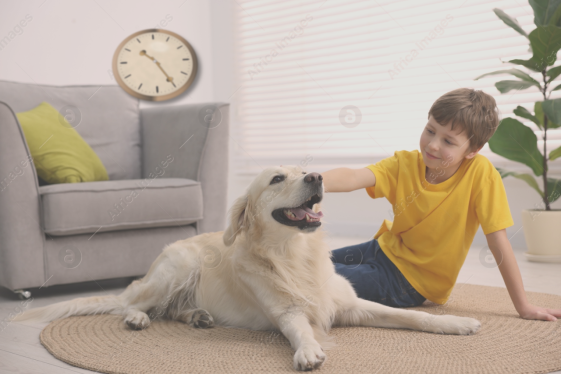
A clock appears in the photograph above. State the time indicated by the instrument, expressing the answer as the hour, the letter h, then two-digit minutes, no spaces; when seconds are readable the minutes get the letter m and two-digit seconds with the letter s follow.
10h25
